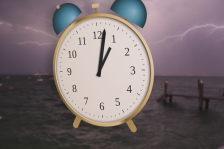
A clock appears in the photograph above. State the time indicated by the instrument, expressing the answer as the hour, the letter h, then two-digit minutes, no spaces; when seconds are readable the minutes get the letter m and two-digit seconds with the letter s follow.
1h02
